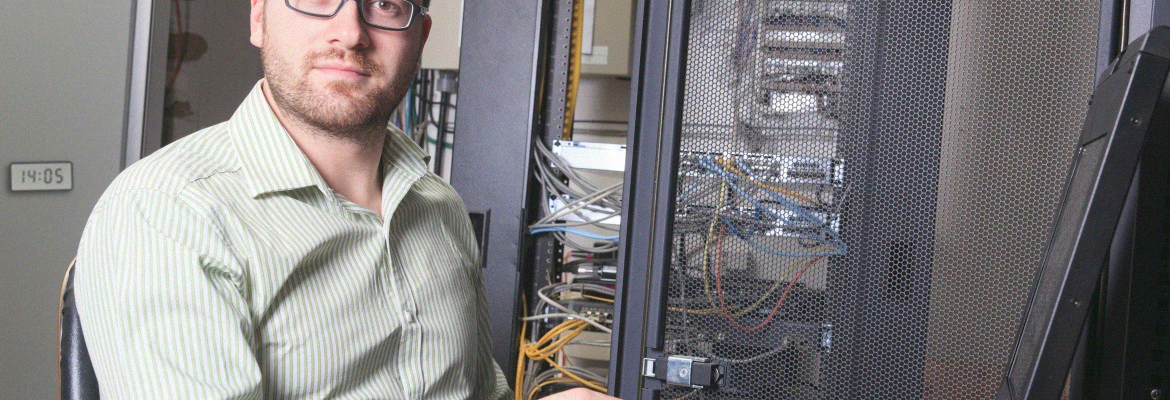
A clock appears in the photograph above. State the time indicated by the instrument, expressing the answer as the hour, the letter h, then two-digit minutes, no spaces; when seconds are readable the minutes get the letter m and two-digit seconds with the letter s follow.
14h05
